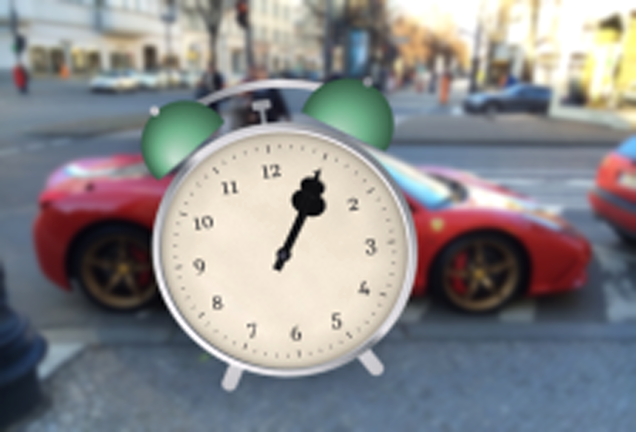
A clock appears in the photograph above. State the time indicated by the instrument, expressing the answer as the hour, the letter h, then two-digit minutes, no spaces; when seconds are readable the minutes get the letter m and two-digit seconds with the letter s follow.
1h05
